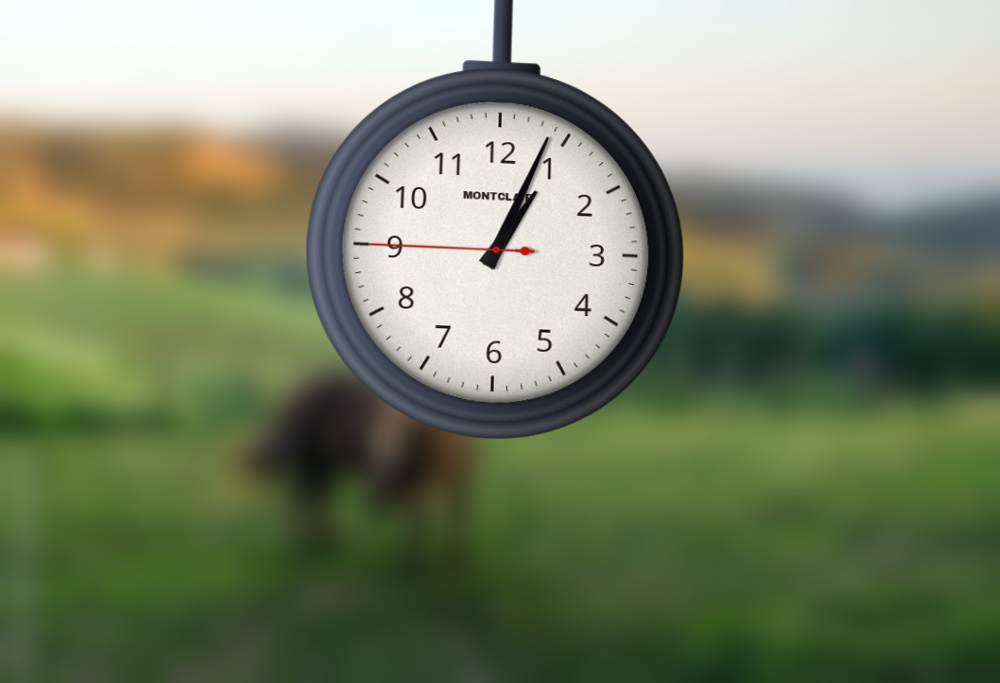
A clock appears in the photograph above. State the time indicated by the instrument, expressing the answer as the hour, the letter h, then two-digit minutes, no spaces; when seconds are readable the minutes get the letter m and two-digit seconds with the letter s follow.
1h03m45s
